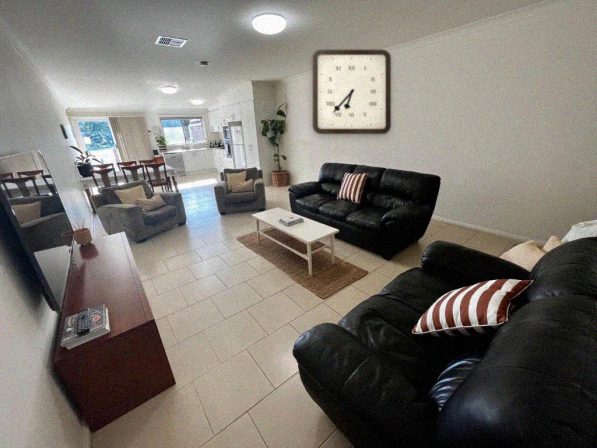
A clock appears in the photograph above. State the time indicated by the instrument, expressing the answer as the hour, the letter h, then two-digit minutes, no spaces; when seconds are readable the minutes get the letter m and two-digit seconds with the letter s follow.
6h37
